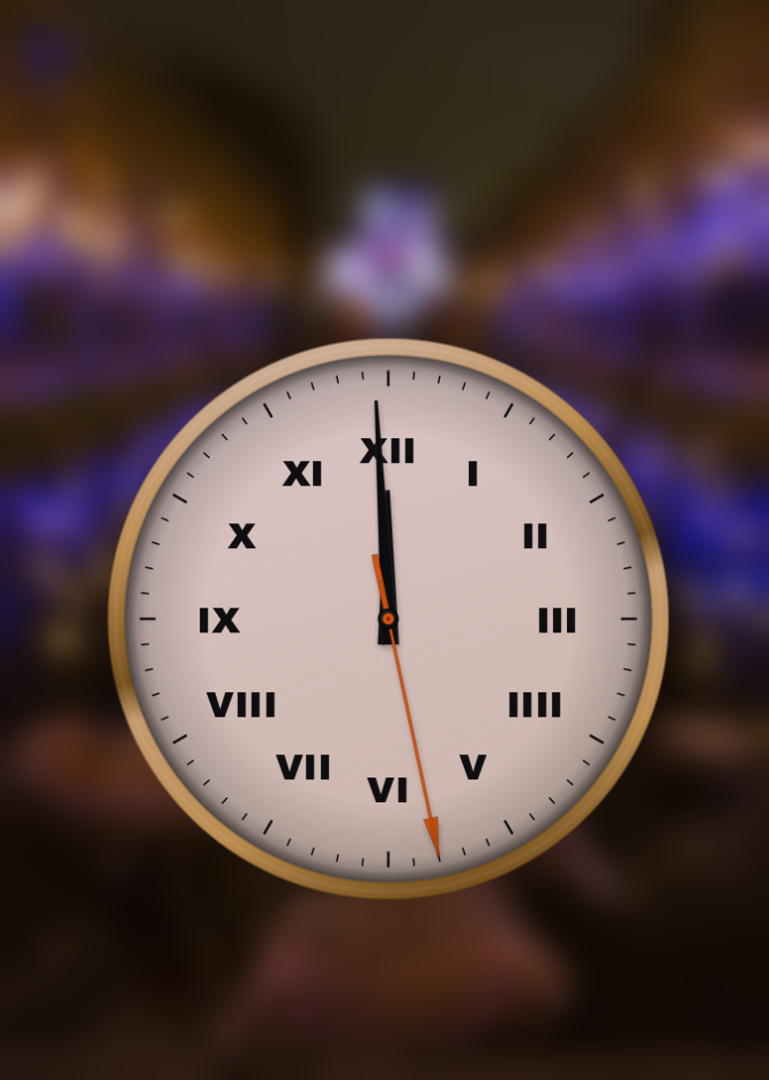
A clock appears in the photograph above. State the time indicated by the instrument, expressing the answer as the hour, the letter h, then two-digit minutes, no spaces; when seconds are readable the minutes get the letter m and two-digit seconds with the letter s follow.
11h59m28s
